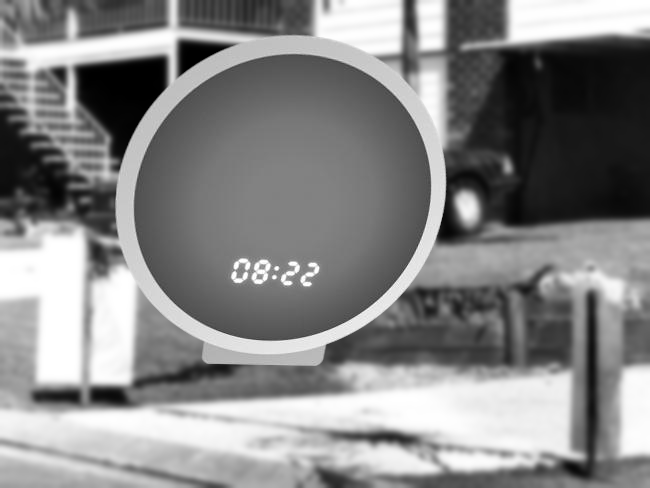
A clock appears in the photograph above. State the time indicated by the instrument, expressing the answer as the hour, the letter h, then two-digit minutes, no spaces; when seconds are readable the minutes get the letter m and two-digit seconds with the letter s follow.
8h22
